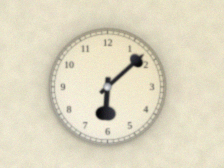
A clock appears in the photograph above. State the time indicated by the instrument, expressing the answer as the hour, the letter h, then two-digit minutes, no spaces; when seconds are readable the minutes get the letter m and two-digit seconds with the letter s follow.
6h08
